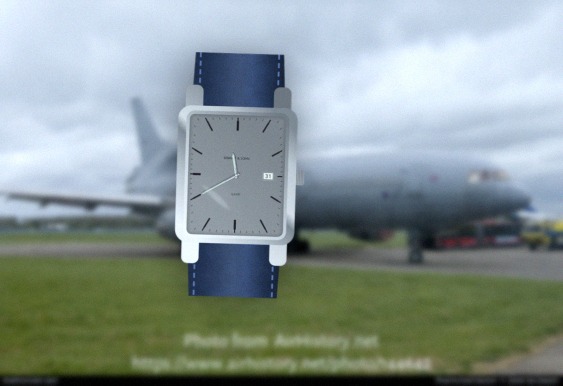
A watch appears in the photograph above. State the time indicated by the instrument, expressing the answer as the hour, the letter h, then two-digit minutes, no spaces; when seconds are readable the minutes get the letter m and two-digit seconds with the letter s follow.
11h40
